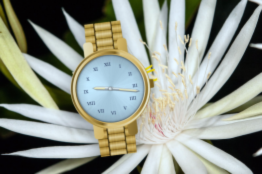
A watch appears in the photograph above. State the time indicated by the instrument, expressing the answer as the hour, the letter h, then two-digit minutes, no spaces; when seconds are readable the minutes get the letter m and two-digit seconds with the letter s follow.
9h17
